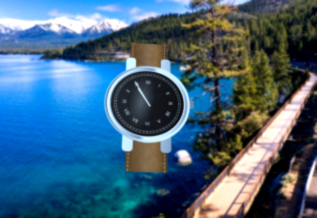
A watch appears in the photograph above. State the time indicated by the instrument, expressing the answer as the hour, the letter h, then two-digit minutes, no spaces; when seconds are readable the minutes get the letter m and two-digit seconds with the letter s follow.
10h55
